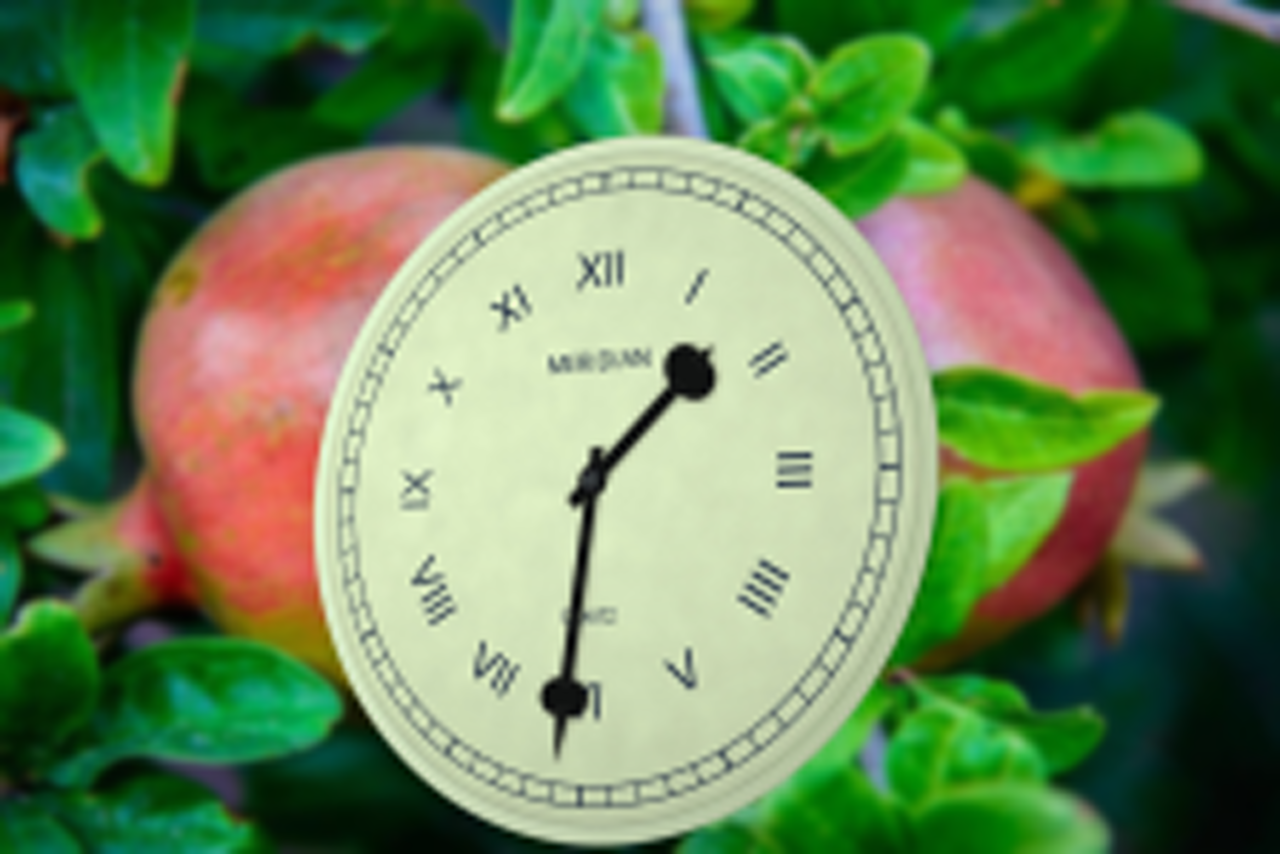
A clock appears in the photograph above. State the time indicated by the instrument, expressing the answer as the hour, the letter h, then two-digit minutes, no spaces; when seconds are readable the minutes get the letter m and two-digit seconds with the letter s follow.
1h31
